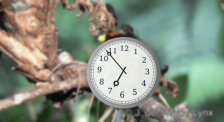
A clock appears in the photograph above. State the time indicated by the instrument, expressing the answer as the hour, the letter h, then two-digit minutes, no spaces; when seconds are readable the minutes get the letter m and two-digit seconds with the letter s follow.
6h53
